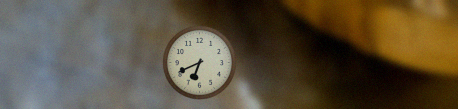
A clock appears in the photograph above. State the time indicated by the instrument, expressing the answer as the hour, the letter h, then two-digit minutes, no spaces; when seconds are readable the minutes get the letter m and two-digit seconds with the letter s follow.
6h41
